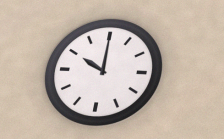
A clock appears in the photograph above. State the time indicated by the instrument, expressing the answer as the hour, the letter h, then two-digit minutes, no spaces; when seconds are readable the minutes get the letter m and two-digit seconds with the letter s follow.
10h00
